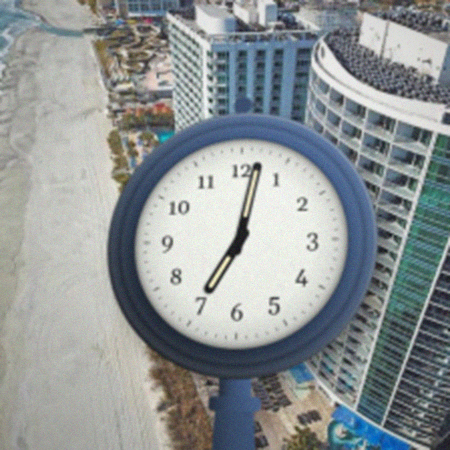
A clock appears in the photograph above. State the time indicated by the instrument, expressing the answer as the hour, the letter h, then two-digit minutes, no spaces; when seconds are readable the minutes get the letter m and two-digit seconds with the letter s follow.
7h02
